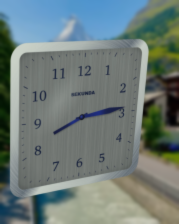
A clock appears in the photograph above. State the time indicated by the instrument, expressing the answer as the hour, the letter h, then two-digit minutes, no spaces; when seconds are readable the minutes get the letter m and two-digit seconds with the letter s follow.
8h14
